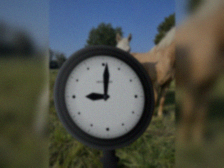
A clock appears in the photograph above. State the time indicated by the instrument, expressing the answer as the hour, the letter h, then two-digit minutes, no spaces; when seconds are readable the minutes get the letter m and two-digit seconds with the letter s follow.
9h01
